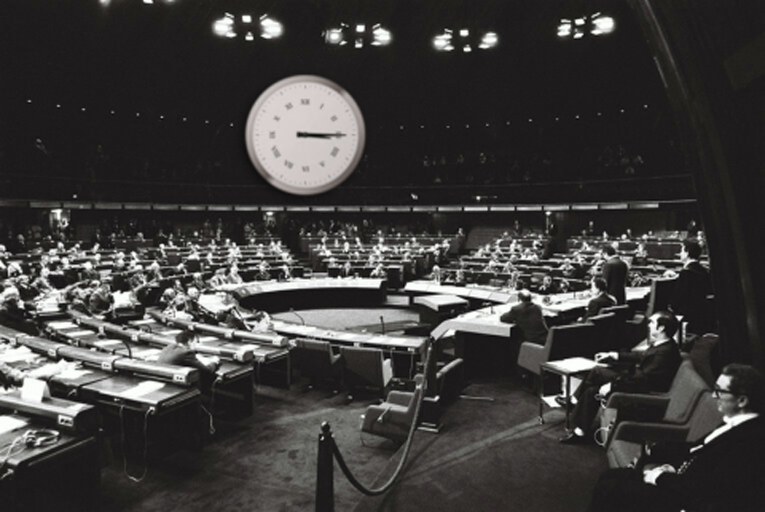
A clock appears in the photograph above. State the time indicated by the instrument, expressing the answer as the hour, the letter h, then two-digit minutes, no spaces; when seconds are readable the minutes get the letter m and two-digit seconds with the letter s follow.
3h15
